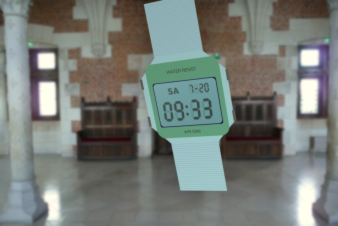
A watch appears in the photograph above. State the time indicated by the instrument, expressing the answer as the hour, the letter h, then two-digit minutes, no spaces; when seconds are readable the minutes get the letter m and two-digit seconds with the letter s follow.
9h33
